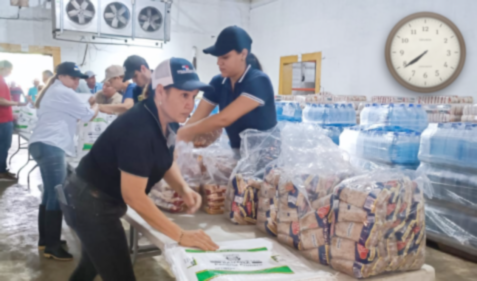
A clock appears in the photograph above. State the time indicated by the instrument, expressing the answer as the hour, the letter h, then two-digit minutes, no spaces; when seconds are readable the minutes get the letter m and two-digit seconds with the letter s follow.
7h39
